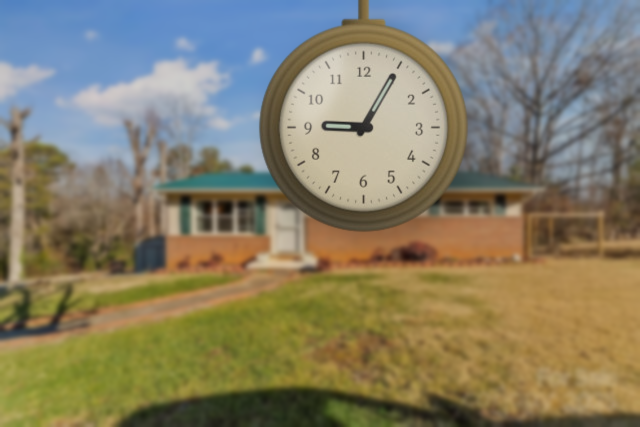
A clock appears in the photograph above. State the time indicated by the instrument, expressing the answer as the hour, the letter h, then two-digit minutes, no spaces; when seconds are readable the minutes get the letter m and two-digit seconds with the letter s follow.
9h05
